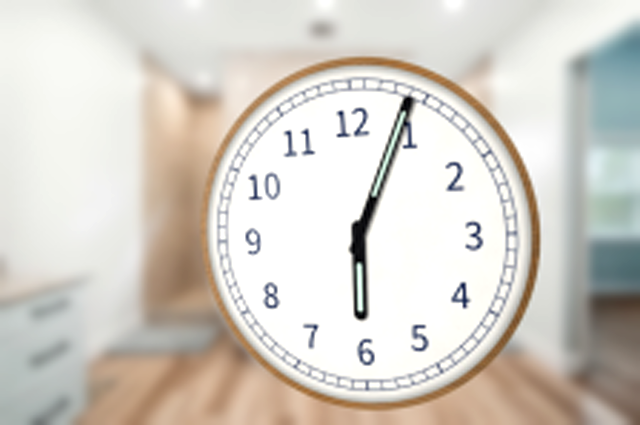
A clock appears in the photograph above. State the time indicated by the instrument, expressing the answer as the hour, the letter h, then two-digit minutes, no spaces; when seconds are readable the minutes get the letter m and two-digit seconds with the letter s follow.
6h04
